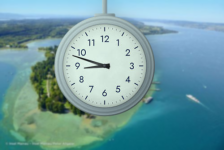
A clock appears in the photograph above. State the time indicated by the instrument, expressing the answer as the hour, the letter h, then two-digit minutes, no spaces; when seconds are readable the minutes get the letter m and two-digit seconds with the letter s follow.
8h48
